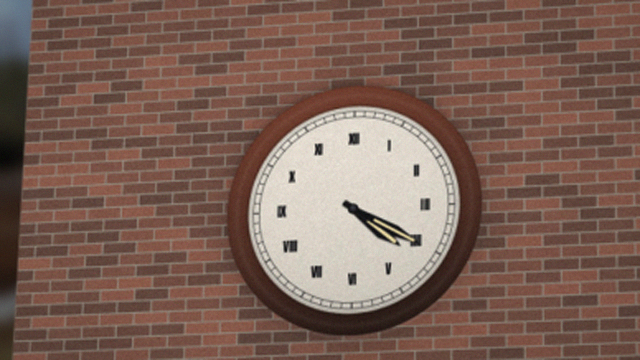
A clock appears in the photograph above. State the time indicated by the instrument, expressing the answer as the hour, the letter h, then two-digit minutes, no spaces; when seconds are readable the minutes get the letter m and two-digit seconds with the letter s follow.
4h20
